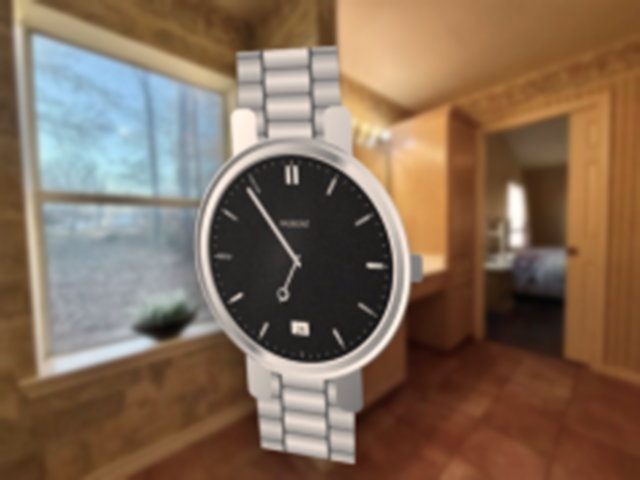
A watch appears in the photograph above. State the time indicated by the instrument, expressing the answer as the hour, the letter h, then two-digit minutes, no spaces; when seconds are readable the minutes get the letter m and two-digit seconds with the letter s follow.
6h54
